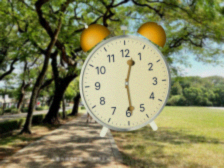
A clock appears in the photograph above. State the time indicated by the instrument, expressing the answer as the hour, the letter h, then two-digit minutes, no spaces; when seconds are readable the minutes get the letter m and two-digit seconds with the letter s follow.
12h29
